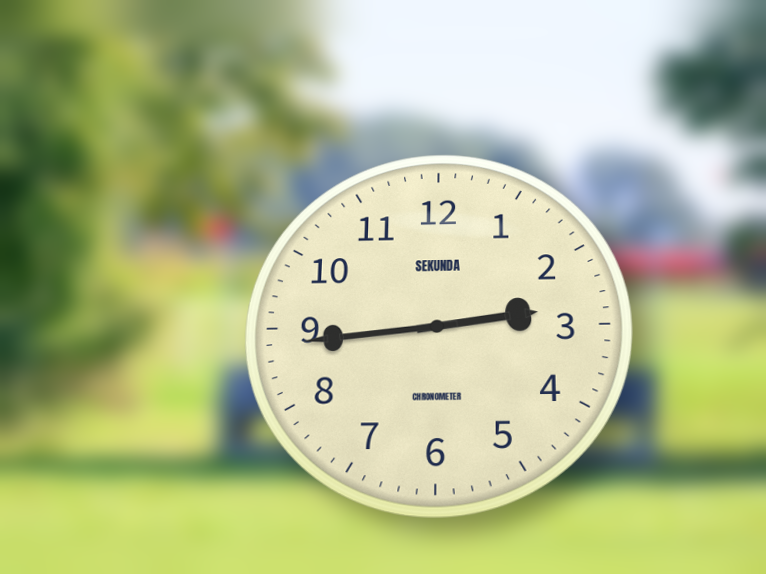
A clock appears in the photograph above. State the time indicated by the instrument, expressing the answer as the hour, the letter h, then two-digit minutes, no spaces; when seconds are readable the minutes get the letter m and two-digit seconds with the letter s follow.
2h44
